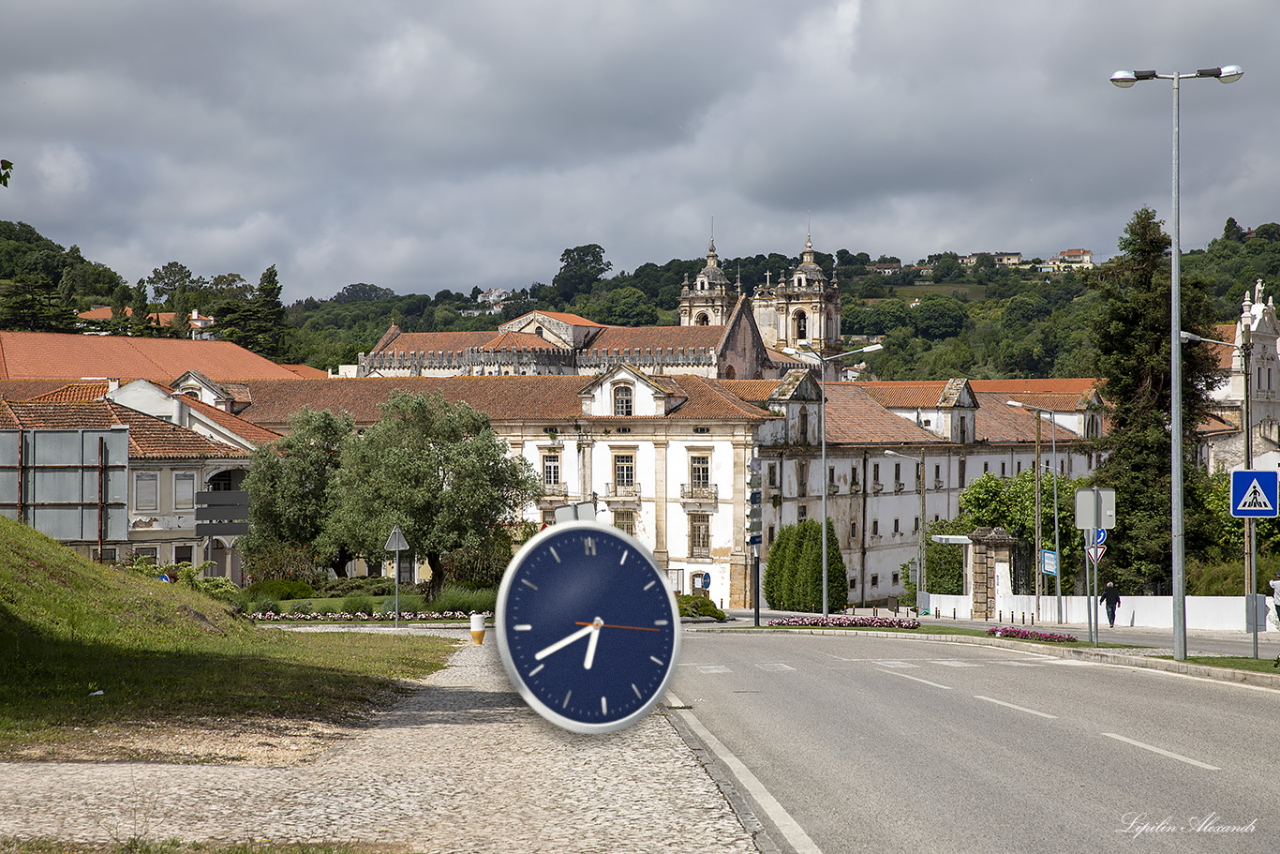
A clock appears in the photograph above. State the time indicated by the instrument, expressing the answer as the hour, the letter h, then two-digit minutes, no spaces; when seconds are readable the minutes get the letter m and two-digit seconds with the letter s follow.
6h41m16s
